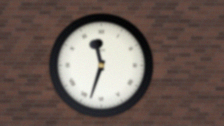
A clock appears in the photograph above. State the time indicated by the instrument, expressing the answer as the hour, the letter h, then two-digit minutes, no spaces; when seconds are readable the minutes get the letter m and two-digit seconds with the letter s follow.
11h33
